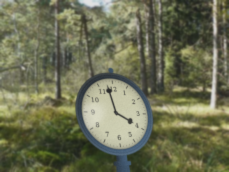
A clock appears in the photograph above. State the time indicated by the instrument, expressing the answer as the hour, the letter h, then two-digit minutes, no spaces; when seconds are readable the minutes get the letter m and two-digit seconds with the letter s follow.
3h58
